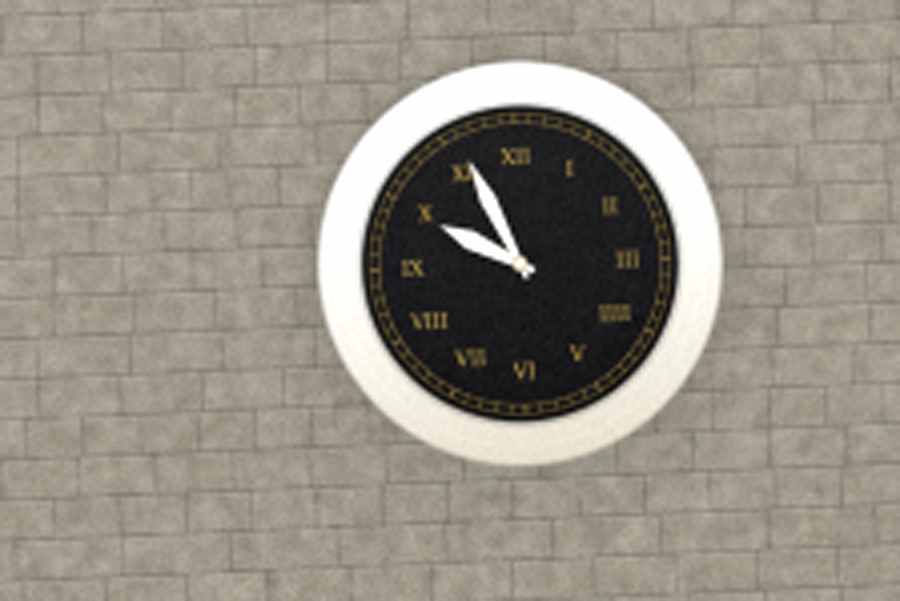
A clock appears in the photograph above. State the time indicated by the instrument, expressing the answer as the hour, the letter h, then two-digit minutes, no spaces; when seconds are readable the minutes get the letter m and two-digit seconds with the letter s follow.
9h56
